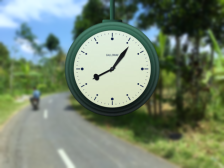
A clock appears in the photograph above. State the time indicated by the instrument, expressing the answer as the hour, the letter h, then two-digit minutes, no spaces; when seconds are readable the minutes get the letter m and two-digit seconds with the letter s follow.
8h06
